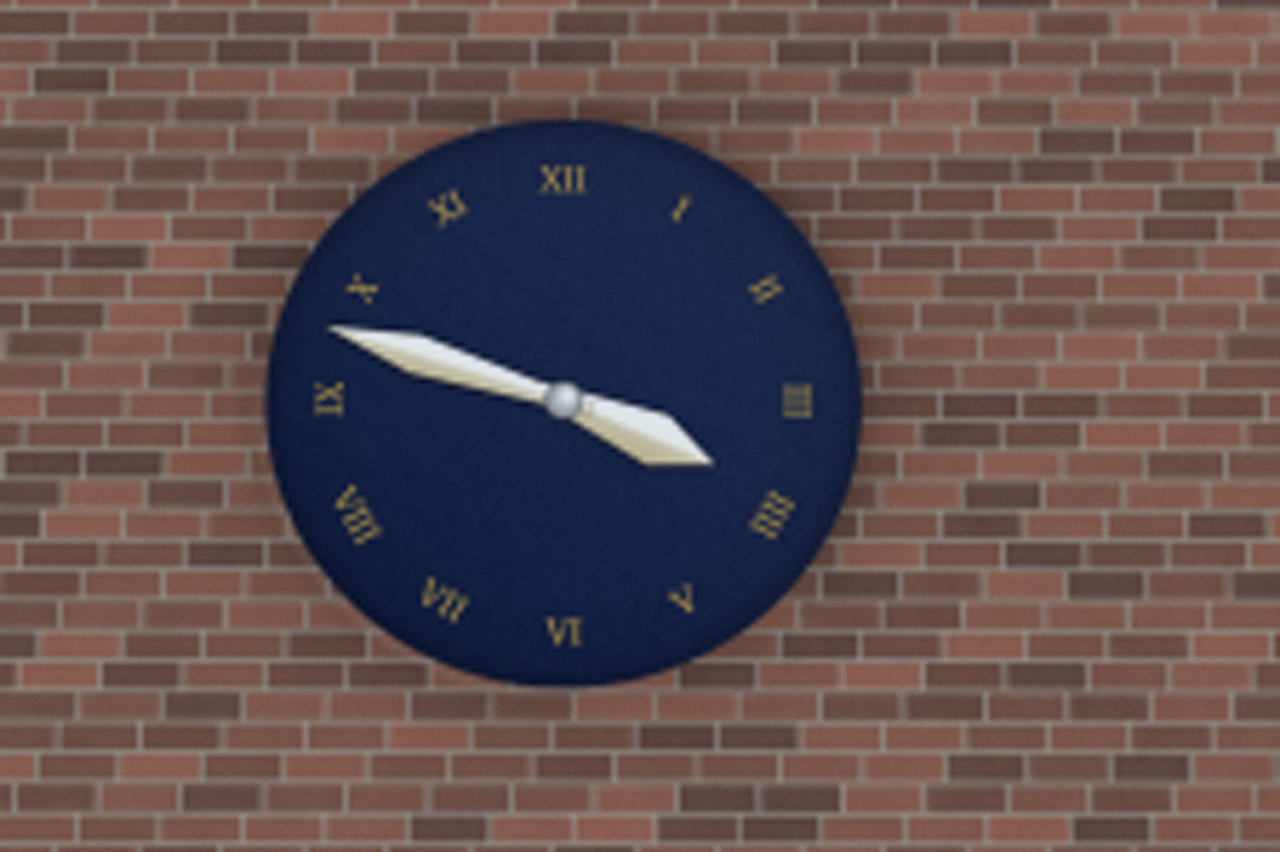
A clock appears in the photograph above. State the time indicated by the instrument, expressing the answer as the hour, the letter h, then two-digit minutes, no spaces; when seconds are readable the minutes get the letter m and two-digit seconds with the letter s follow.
3h48
